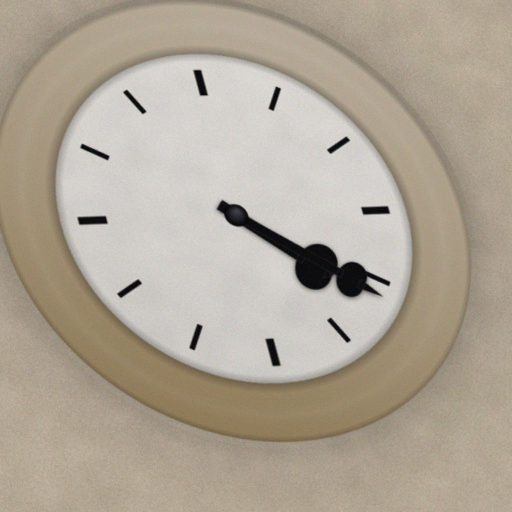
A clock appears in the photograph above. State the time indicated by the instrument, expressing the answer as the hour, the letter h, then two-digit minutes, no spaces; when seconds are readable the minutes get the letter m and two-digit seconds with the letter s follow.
4h21
